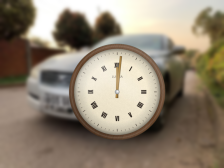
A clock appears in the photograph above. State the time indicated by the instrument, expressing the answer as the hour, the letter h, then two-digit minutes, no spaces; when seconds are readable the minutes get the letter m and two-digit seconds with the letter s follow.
12h01
